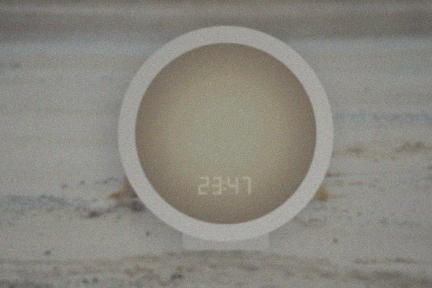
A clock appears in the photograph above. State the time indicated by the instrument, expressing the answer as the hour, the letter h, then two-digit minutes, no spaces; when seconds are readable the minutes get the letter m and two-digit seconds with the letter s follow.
23h47
